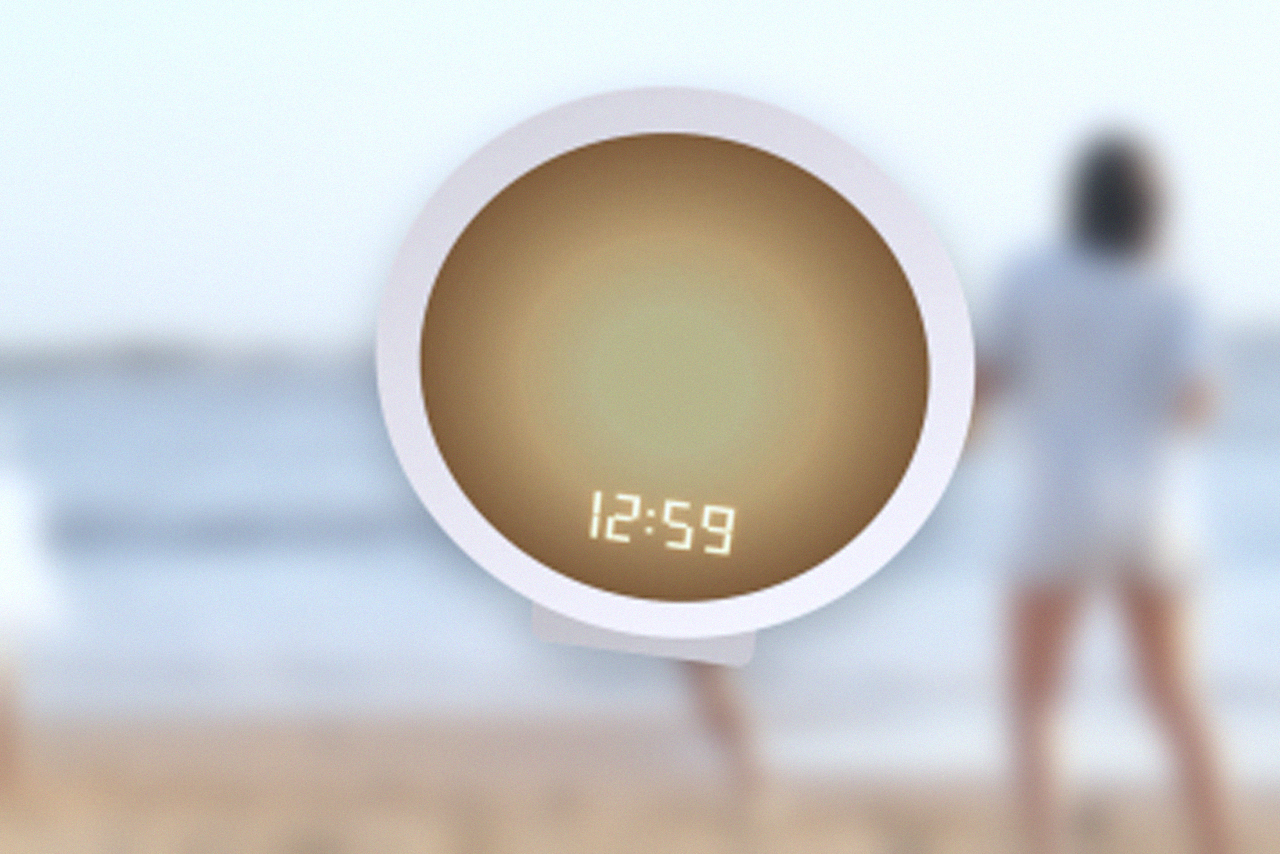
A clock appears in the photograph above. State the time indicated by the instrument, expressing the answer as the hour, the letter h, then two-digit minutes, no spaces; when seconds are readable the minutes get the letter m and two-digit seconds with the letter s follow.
12h59
